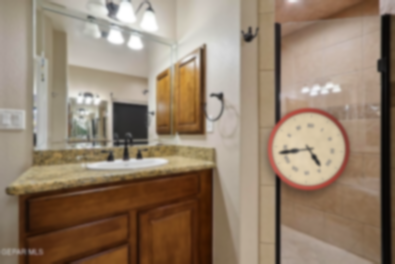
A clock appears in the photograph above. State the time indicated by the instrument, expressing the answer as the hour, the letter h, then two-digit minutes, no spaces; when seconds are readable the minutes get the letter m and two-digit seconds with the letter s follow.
4h43
